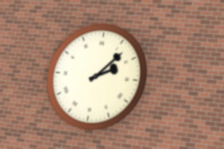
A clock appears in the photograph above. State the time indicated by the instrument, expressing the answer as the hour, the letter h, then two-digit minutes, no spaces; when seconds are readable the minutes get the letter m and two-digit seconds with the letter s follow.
2h07
